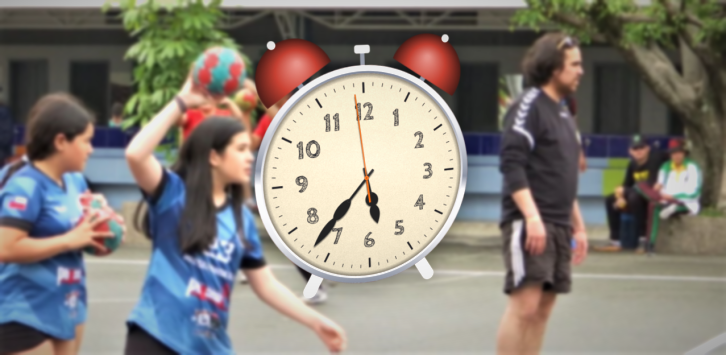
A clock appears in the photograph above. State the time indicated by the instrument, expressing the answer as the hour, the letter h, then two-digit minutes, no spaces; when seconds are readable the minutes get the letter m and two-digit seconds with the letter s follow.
5h36m59s
